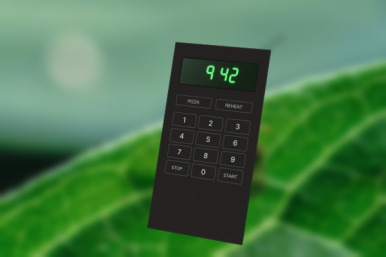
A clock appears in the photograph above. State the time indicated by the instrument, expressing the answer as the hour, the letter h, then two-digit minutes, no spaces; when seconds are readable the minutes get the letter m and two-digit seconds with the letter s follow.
9h42
